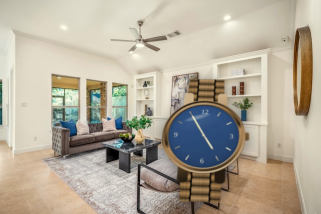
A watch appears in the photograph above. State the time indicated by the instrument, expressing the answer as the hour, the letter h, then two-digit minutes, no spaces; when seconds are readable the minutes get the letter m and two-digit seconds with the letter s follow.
4h55
